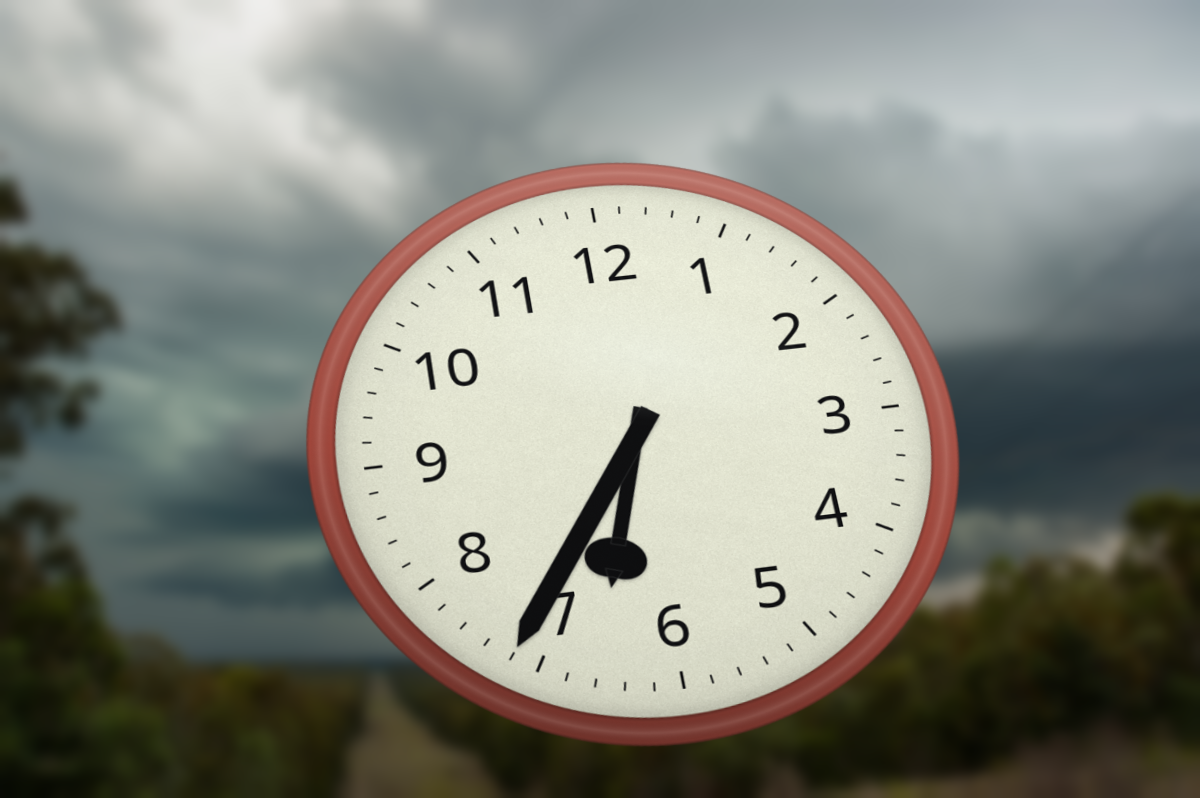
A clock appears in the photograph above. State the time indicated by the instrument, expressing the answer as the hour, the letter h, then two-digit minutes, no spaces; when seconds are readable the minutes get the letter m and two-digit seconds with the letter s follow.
6h36
